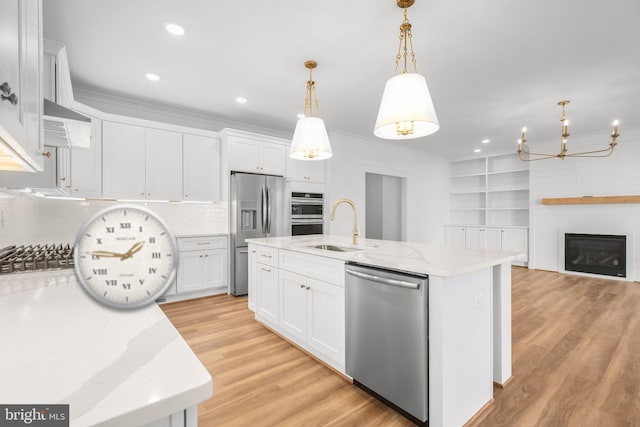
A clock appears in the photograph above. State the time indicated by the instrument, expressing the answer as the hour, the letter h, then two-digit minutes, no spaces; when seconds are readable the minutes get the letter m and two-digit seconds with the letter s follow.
1h46
